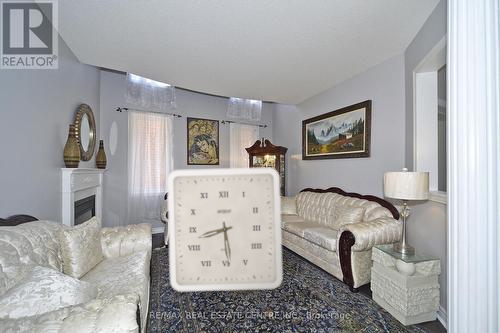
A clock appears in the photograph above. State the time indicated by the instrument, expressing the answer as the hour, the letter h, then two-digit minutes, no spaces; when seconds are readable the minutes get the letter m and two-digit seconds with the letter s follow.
8h29
